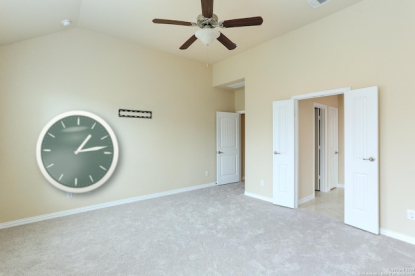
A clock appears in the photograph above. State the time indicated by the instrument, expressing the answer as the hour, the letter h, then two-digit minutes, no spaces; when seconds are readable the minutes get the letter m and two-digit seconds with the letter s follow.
1h13
